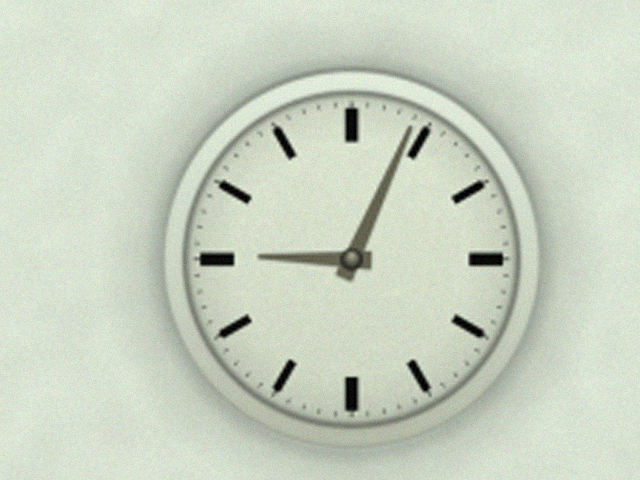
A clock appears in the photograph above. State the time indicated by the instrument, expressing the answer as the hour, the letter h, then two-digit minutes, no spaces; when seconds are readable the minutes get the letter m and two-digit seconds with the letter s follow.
9h04
